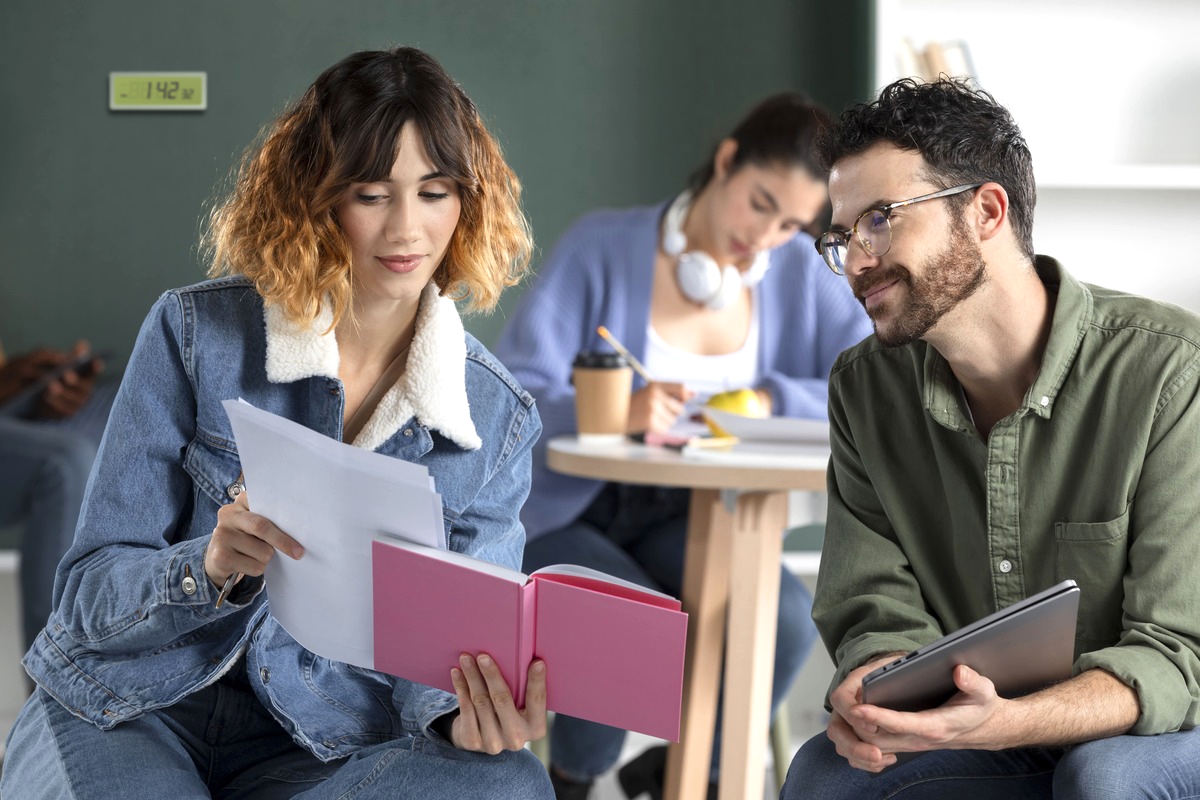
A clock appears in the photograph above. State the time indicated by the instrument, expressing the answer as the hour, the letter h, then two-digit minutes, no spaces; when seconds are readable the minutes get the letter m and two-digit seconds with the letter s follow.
1h42
